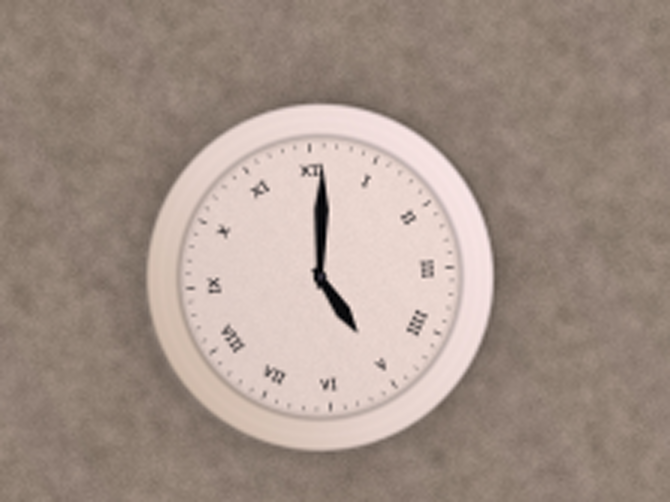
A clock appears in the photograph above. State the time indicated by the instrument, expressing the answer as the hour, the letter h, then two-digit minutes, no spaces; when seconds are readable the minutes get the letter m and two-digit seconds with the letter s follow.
5h01
